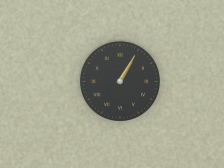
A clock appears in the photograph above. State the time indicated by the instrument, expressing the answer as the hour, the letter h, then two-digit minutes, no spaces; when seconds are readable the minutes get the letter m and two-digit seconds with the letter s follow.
1h05
